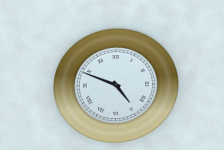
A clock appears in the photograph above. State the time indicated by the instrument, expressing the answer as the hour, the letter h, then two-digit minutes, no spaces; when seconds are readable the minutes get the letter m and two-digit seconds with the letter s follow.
4h49
